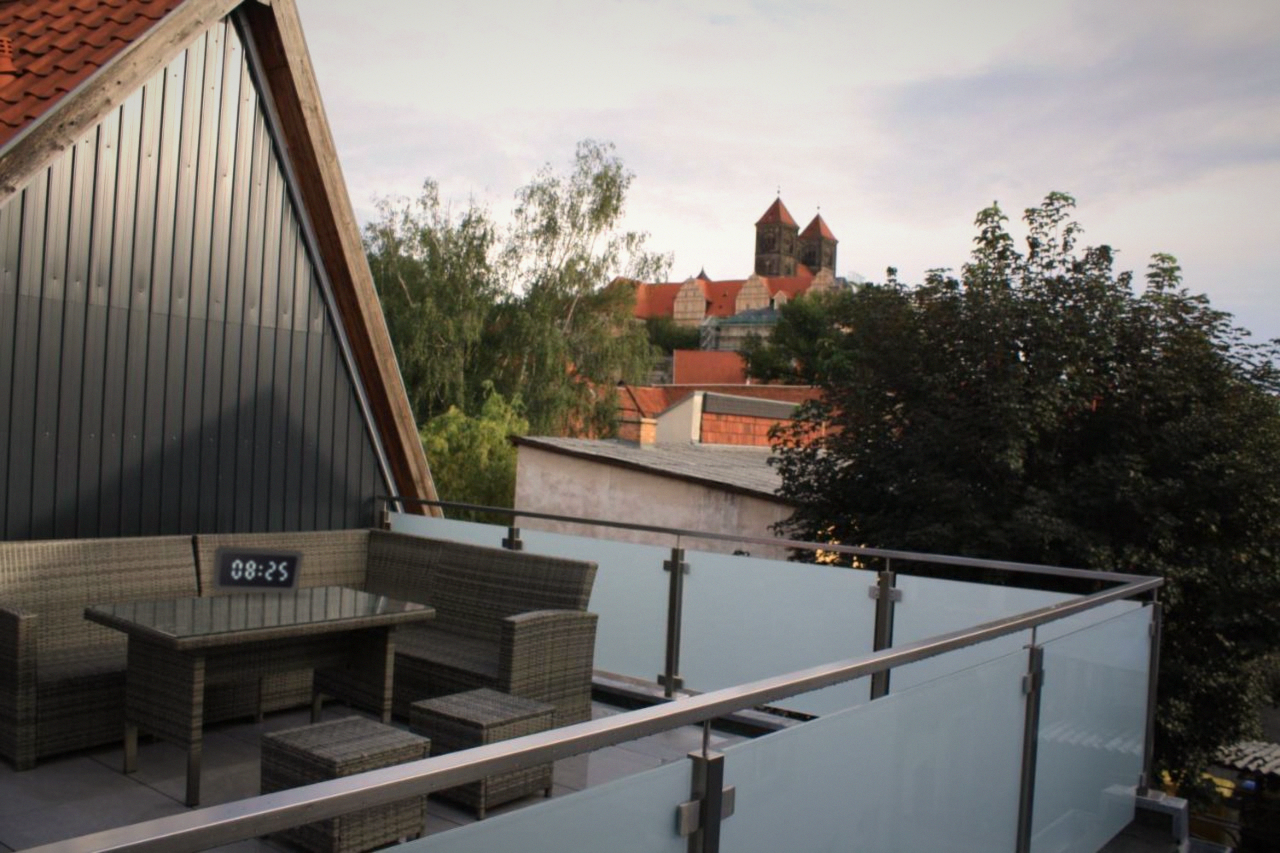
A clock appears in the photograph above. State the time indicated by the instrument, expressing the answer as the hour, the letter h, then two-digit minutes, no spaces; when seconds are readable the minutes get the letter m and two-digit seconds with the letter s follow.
8h25
